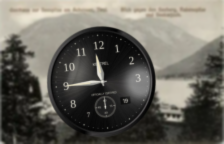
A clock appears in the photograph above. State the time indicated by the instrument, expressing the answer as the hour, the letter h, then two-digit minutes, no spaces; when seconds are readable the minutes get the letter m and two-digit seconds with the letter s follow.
11h45
